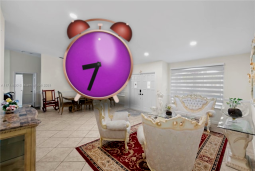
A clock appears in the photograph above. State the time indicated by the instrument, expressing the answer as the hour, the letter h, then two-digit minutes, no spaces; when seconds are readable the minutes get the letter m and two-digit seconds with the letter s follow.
8h33
